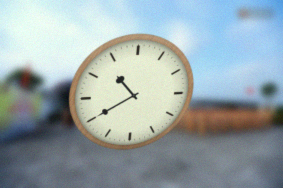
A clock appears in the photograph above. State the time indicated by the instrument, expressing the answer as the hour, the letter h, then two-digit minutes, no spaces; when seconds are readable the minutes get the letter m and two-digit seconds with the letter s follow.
10h40
